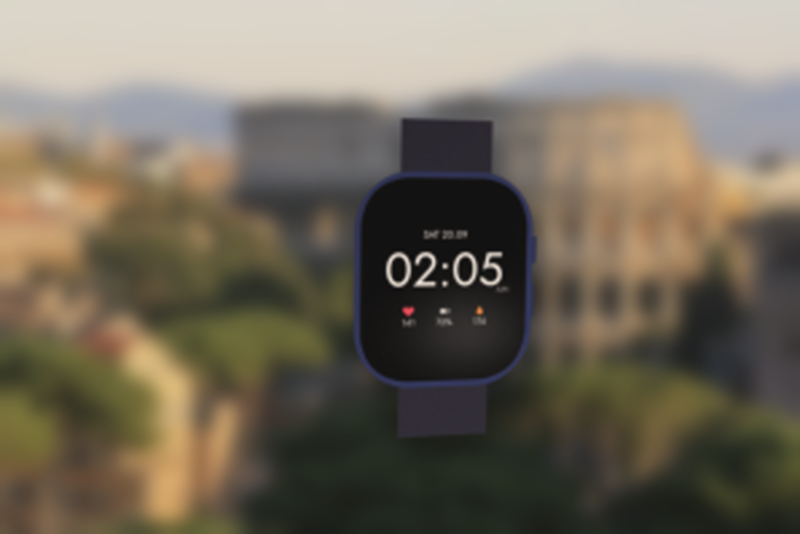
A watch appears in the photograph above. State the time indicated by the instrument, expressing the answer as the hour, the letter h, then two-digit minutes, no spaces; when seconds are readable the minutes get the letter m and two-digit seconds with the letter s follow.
2h05
